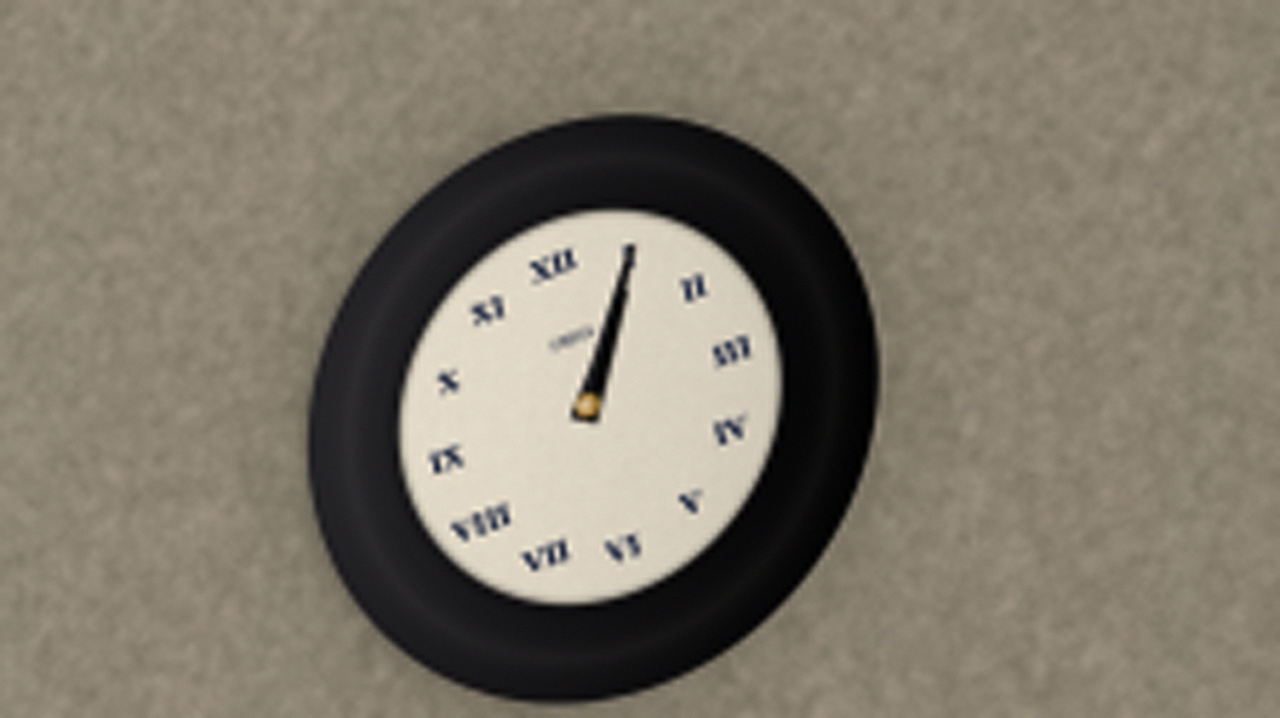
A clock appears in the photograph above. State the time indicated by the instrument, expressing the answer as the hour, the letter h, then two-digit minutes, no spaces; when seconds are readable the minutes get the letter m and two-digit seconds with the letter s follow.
1h05
